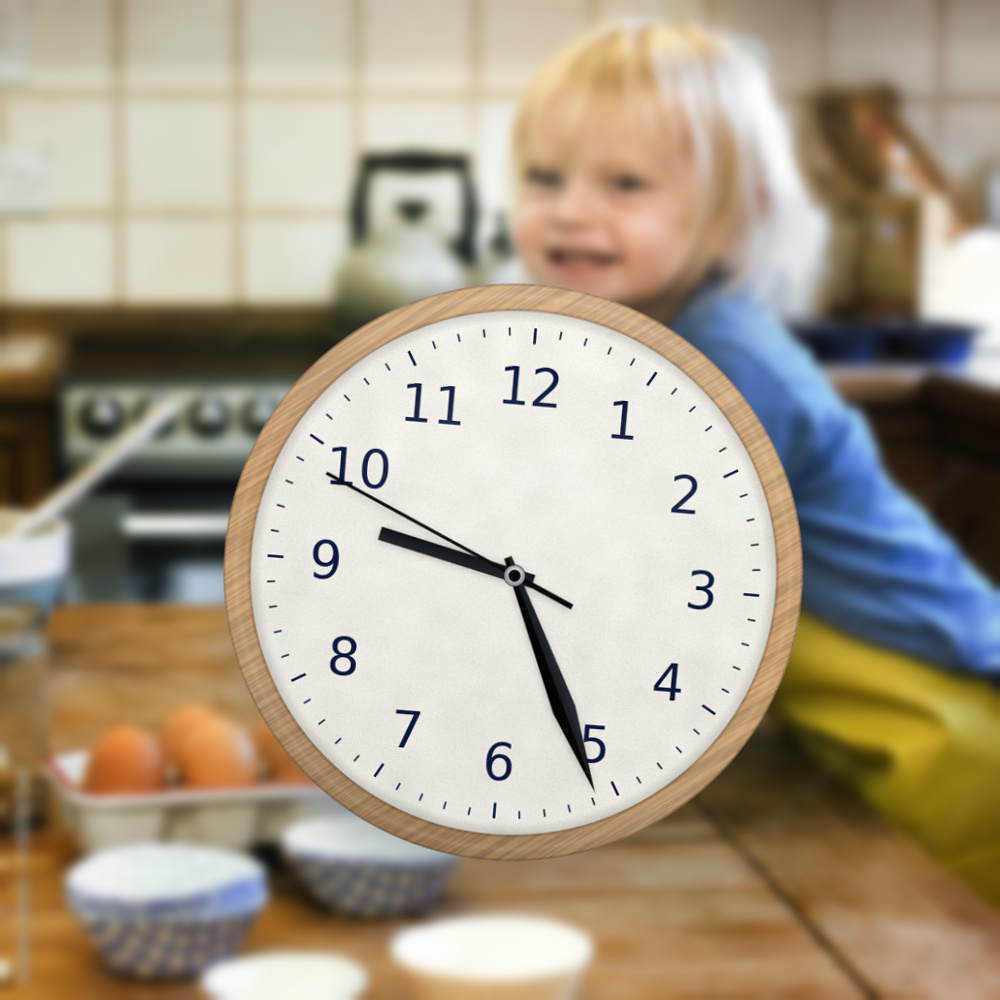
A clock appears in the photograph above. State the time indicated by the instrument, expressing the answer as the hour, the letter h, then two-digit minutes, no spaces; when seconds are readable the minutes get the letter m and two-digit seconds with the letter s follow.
9h25m49s
